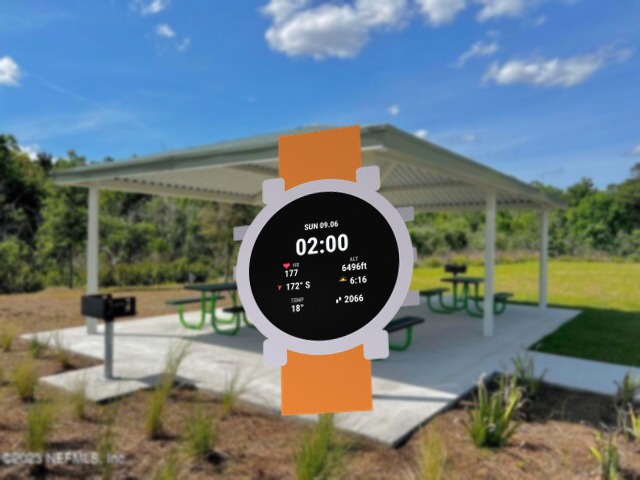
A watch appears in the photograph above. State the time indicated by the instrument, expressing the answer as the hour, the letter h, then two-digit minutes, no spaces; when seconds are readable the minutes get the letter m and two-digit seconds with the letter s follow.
2h00
